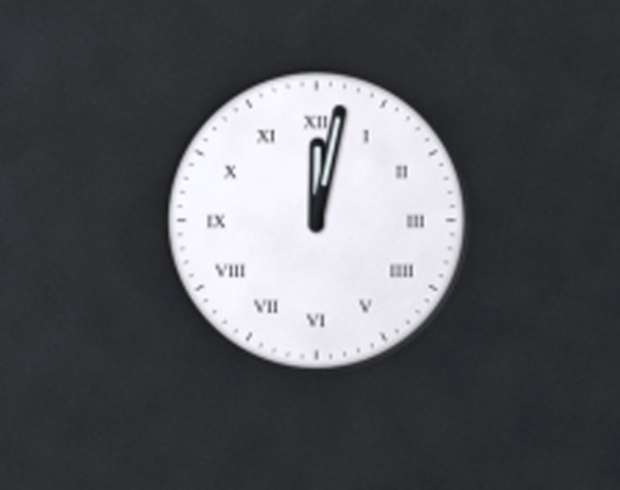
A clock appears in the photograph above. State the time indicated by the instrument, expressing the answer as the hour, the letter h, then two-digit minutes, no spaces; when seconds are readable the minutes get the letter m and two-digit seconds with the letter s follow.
12h02
